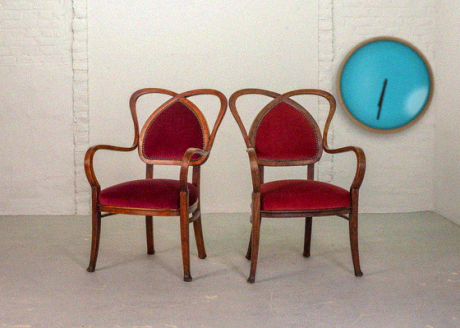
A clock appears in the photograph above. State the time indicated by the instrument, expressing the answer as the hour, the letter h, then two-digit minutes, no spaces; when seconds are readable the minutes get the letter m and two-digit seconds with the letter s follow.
6h32
